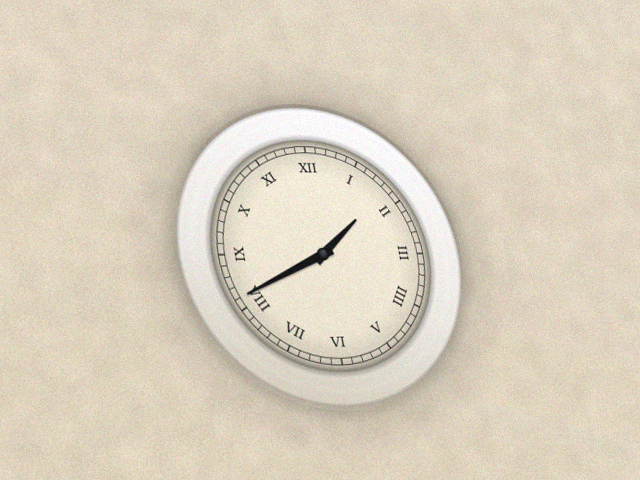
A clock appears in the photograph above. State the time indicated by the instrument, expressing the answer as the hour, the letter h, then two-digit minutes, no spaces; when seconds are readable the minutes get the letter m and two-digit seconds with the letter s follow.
1h41
